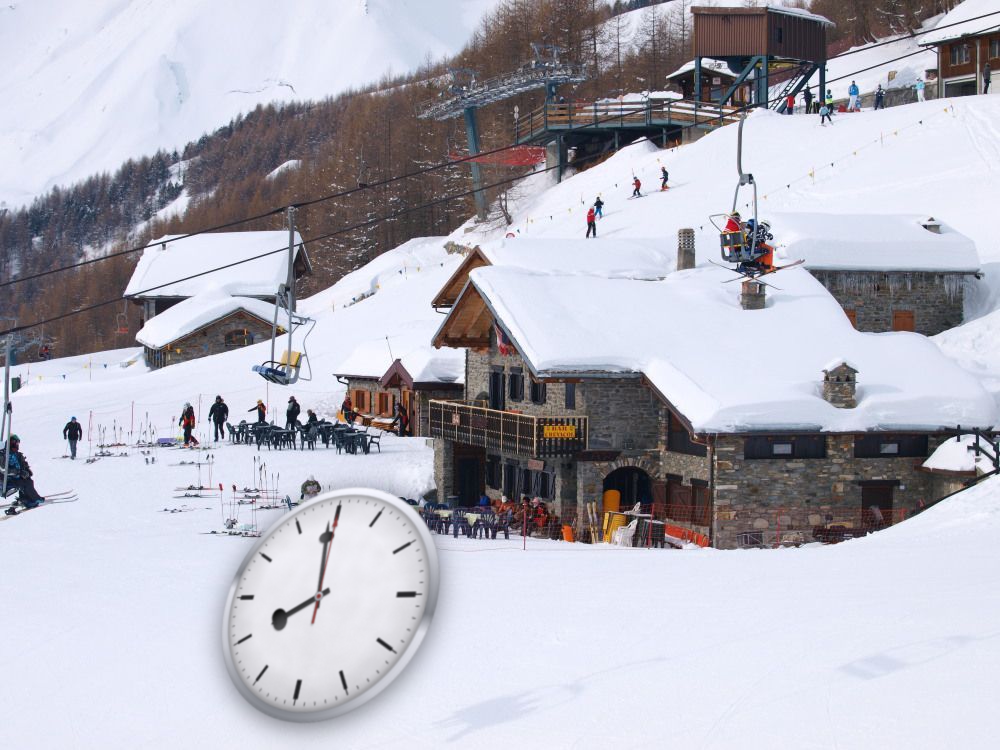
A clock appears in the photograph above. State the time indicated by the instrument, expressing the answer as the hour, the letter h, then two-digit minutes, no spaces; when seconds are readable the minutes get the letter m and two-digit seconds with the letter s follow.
7h59m00s
